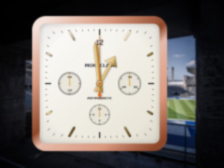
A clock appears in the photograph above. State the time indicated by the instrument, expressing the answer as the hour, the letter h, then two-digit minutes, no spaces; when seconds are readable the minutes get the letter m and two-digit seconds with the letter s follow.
12h59
